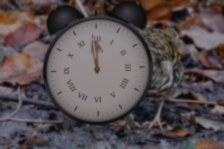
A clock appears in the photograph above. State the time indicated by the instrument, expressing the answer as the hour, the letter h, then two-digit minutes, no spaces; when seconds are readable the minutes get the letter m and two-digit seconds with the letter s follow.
11h59
